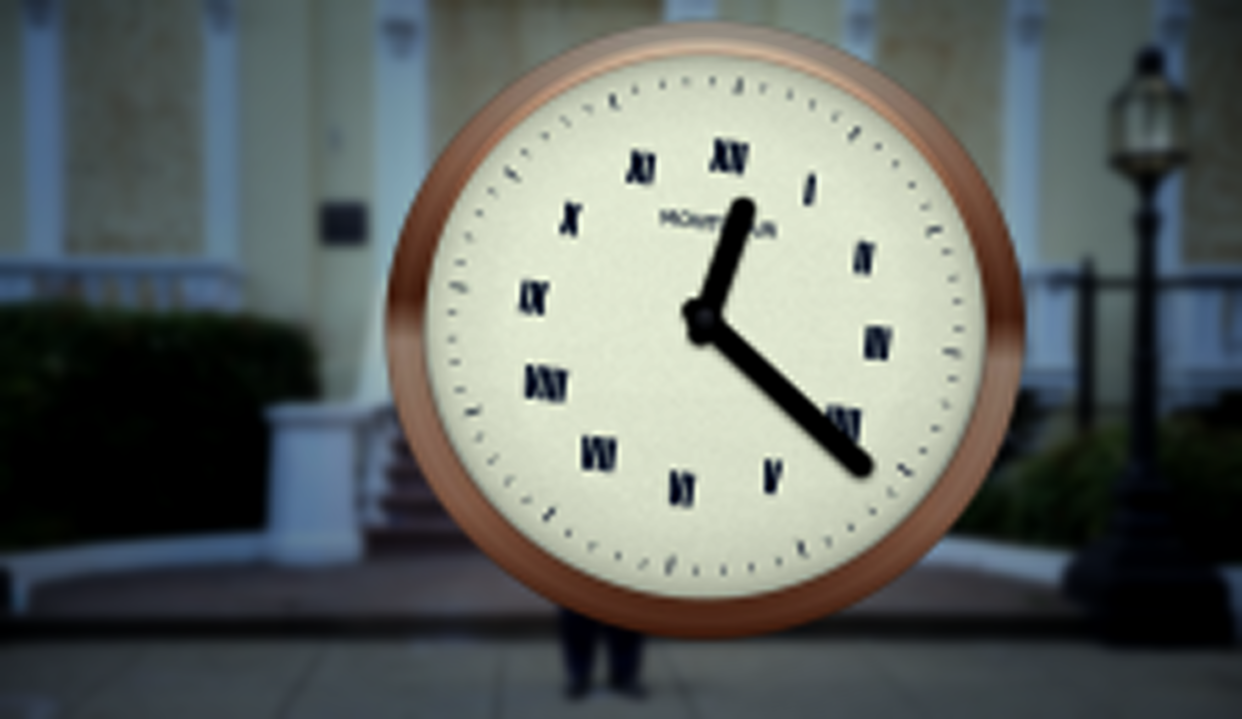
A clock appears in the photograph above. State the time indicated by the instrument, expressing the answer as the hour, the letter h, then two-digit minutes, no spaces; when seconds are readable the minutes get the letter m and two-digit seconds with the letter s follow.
12h21
